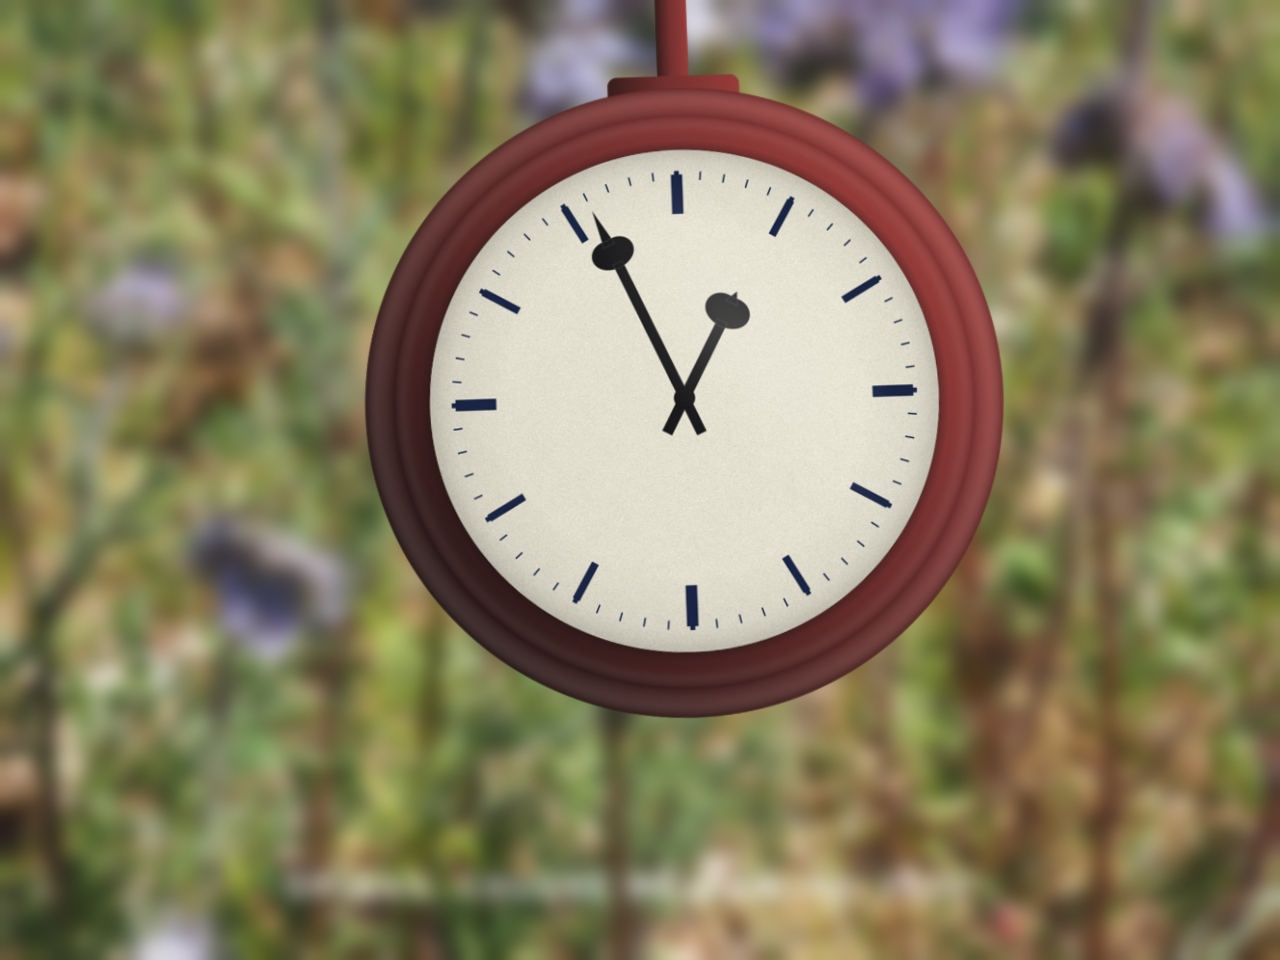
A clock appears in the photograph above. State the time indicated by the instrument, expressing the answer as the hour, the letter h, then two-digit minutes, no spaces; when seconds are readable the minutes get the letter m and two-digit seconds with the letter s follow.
12h56
